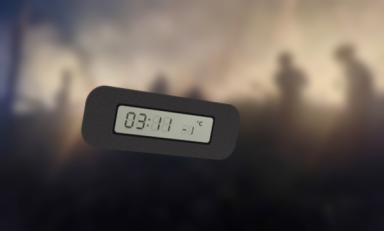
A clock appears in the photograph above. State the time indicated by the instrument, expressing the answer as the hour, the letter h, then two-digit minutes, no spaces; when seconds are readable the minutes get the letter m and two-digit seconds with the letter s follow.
3h11
